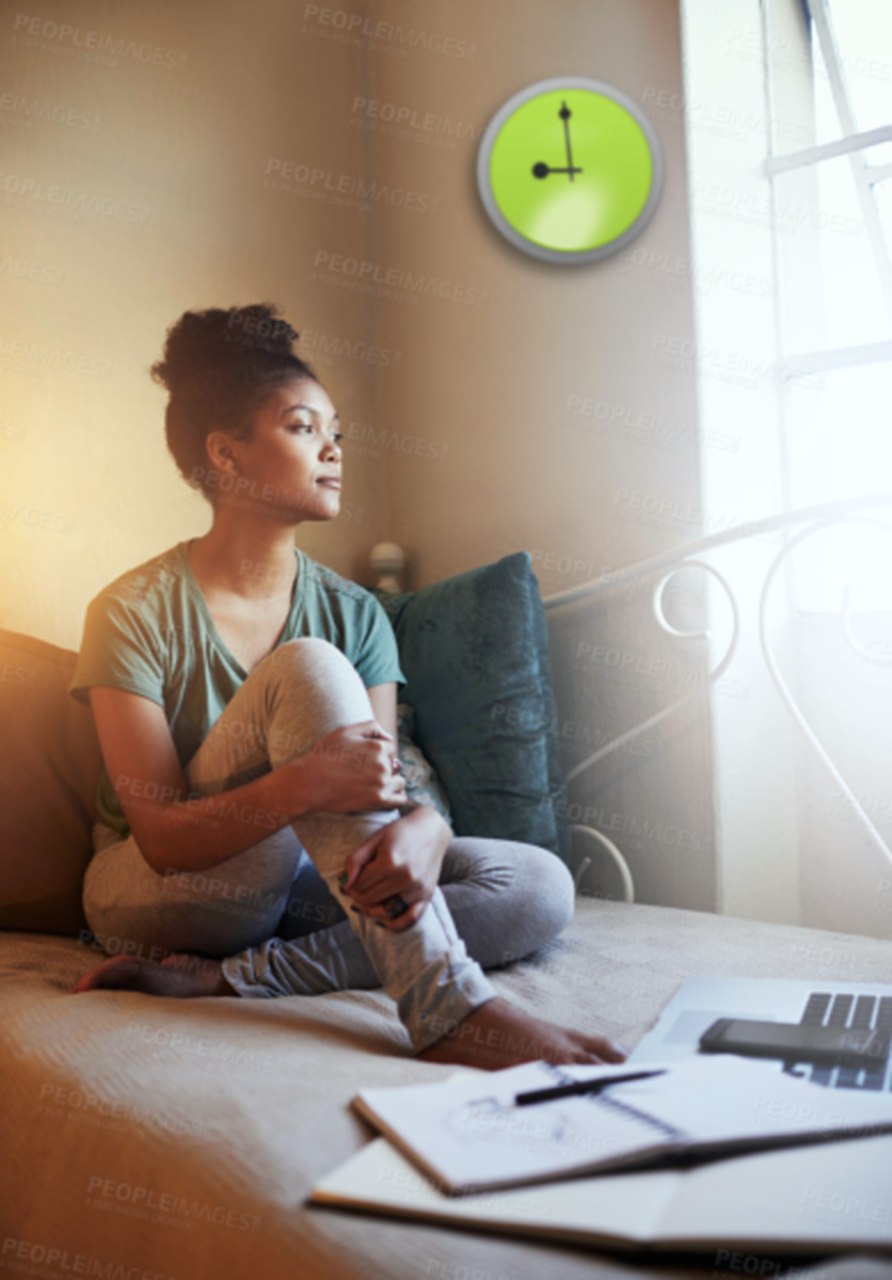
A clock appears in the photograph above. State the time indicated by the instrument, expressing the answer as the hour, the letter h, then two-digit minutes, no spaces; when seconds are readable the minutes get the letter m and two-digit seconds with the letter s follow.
8h59
